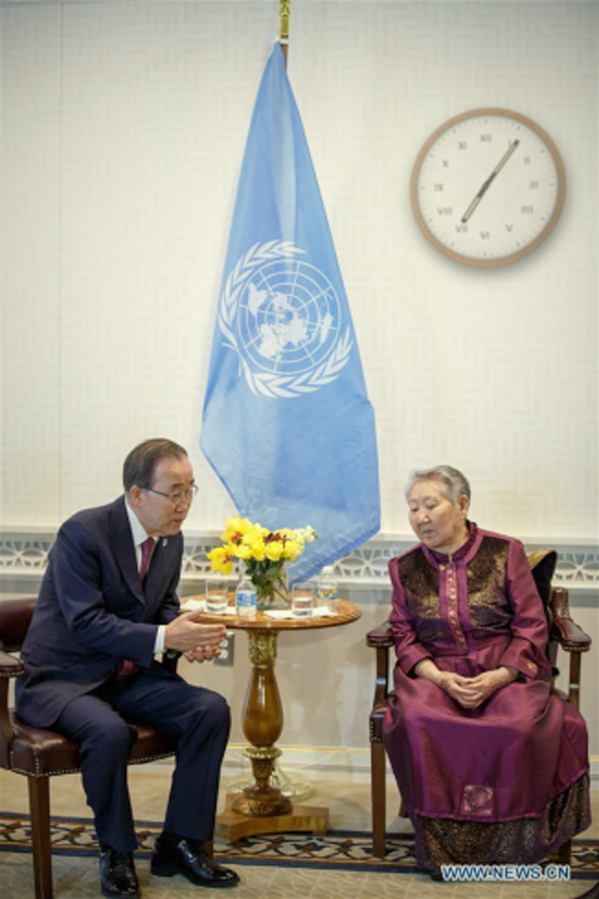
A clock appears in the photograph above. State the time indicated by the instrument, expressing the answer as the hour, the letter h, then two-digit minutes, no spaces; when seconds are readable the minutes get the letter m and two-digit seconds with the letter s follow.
7h06
